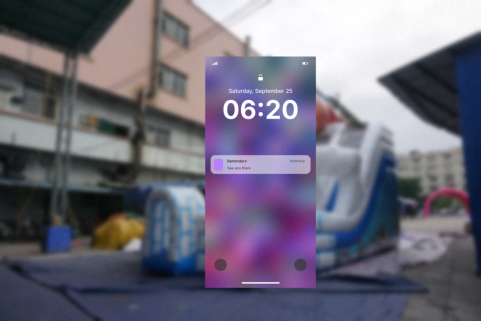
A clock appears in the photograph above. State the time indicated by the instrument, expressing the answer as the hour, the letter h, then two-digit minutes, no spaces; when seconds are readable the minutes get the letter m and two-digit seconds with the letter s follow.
6h20
